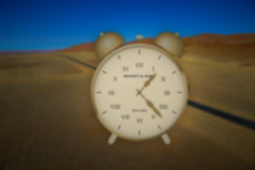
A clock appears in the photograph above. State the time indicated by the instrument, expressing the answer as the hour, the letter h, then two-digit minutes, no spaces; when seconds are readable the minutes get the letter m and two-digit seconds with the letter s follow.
1h23
